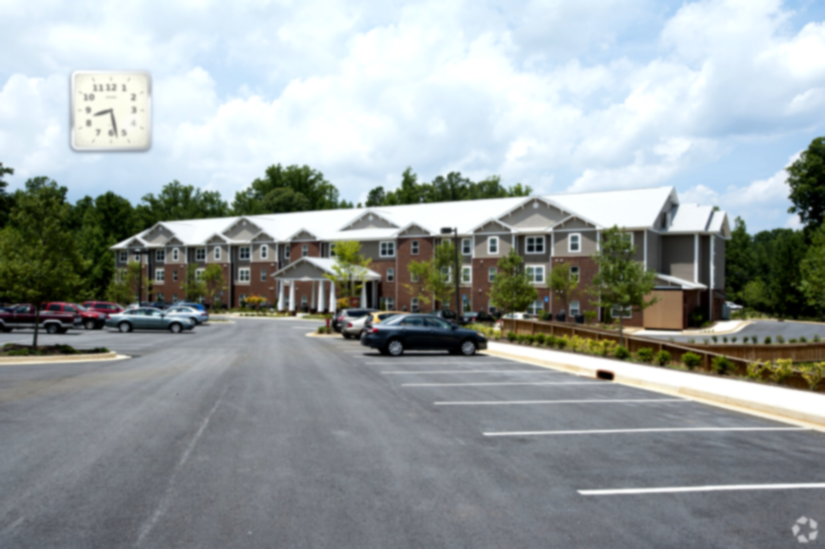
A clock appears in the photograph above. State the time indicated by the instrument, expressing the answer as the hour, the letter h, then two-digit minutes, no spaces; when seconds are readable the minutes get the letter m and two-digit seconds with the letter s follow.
8h28
